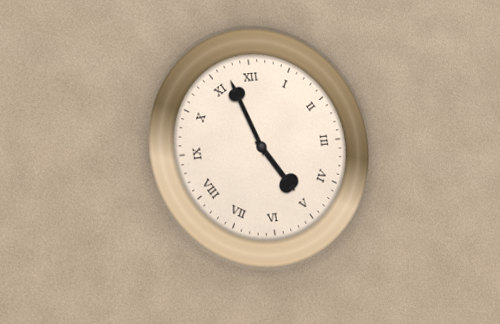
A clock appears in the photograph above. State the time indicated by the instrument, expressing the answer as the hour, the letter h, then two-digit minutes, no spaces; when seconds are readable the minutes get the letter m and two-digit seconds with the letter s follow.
4h57
